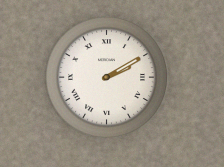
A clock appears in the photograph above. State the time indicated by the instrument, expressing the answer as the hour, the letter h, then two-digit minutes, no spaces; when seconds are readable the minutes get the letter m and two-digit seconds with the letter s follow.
2h10
